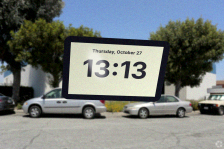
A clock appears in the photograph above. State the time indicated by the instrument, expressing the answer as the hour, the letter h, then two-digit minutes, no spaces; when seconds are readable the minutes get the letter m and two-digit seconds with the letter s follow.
13h13
